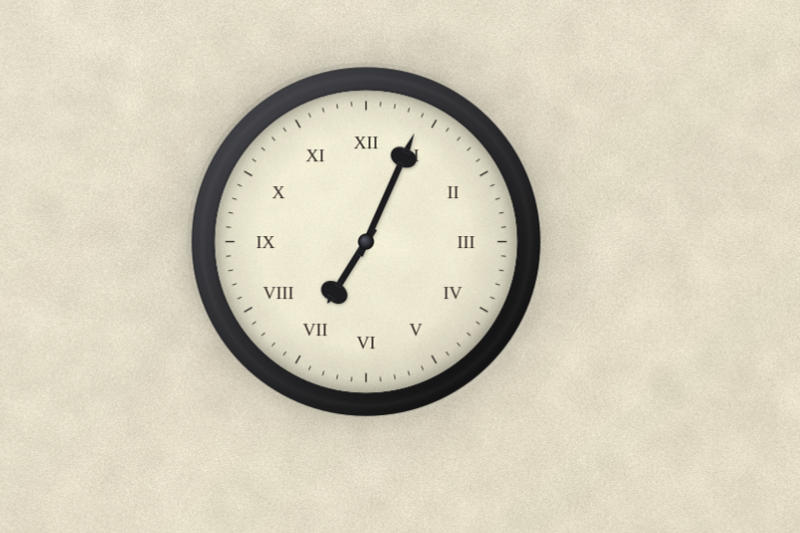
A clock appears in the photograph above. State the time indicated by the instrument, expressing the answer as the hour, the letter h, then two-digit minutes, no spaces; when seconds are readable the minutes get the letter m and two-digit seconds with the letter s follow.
7h04
